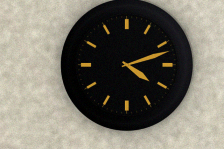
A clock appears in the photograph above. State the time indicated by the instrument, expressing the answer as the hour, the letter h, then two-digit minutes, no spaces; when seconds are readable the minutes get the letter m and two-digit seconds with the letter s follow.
4h12
